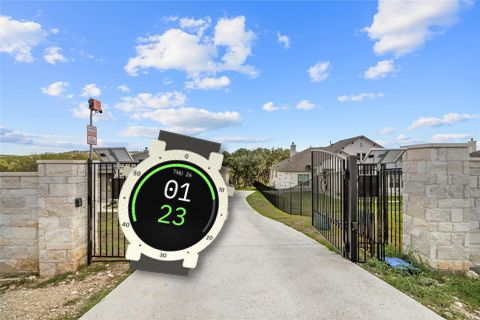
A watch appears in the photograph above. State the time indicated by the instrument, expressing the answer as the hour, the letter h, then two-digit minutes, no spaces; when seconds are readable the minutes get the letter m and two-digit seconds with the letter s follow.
1h23
